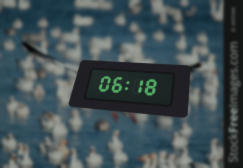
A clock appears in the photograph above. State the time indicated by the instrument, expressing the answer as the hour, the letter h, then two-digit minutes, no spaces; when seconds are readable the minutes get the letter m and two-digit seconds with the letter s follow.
6h18
